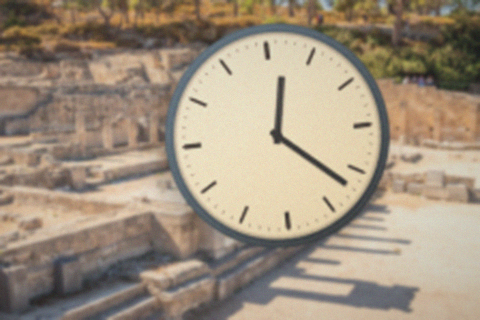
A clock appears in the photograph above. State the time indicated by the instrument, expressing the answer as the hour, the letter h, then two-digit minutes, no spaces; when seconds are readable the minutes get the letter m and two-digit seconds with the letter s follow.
12h22
